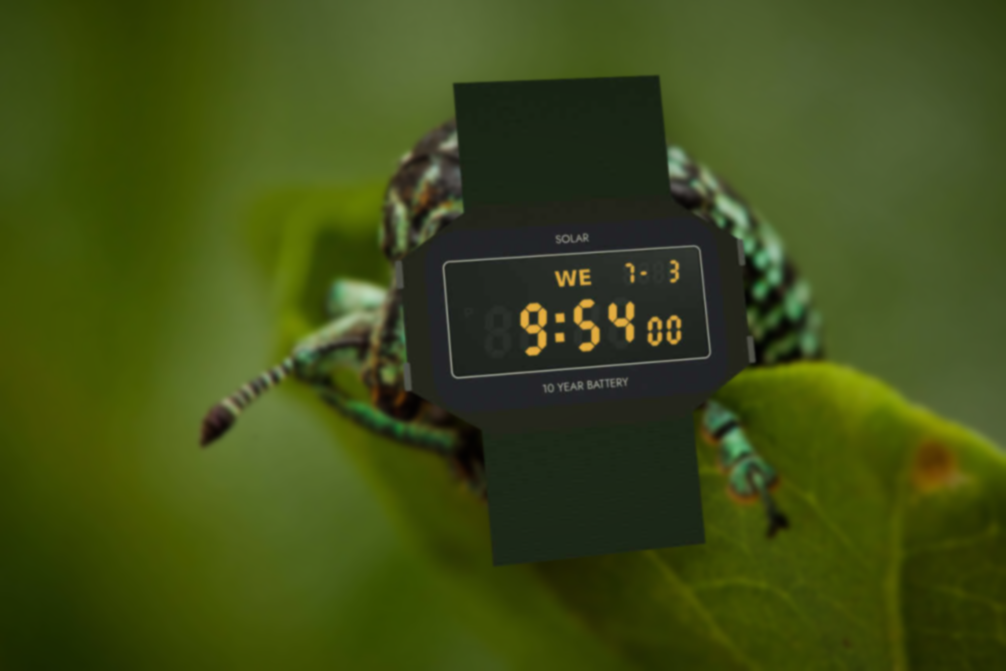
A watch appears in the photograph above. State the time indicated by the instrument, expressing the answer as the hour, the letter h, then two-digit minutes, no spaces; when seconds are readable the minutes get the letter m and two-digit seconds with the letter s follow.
9h54m00s
